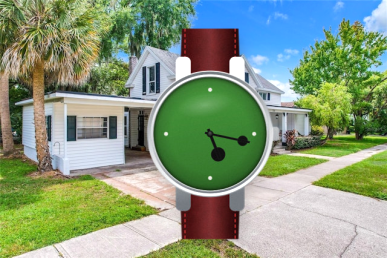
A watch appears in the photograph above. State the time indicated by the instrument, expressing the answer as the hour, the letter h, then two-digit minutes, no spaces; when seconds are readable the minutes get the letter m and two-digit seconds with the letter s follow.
5h17
